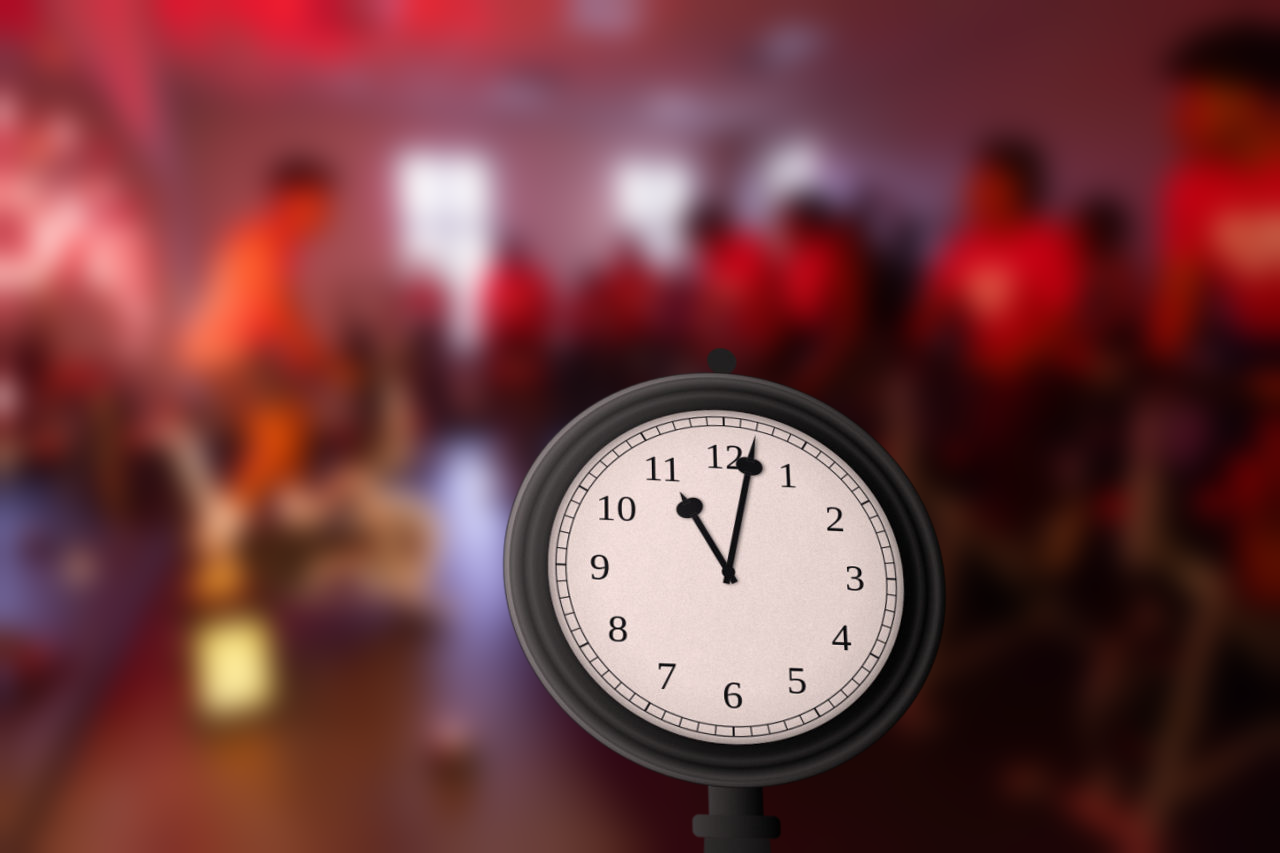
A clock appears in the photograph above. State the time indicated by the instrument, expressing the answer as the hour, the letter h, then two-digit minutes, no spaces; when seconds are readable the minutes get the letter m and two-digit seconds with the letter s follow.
11h02
